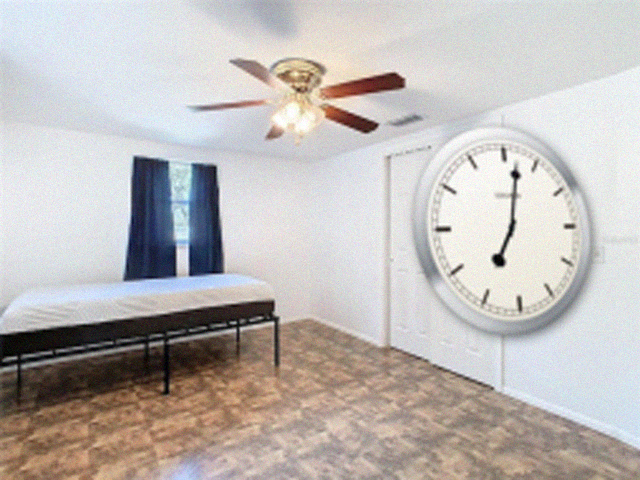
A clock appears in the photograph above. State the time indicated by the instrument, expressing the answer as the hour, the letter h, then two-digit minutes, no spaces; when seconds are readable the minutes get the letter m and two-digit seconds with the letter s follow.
7h02
